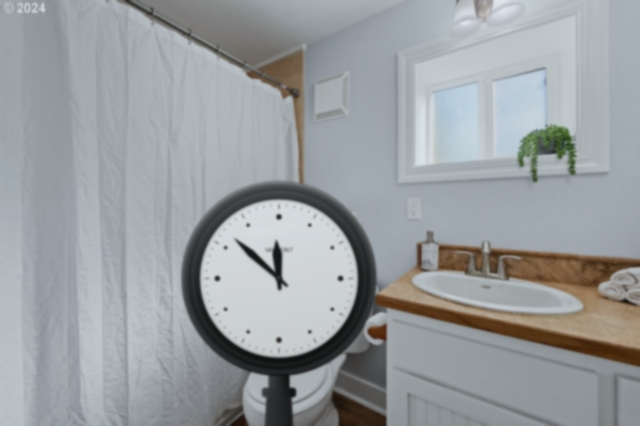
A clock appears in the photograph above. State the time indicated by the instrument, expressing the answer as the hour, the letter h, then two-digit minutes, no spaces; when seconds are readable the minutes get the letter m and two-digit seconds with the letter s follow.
11h52
